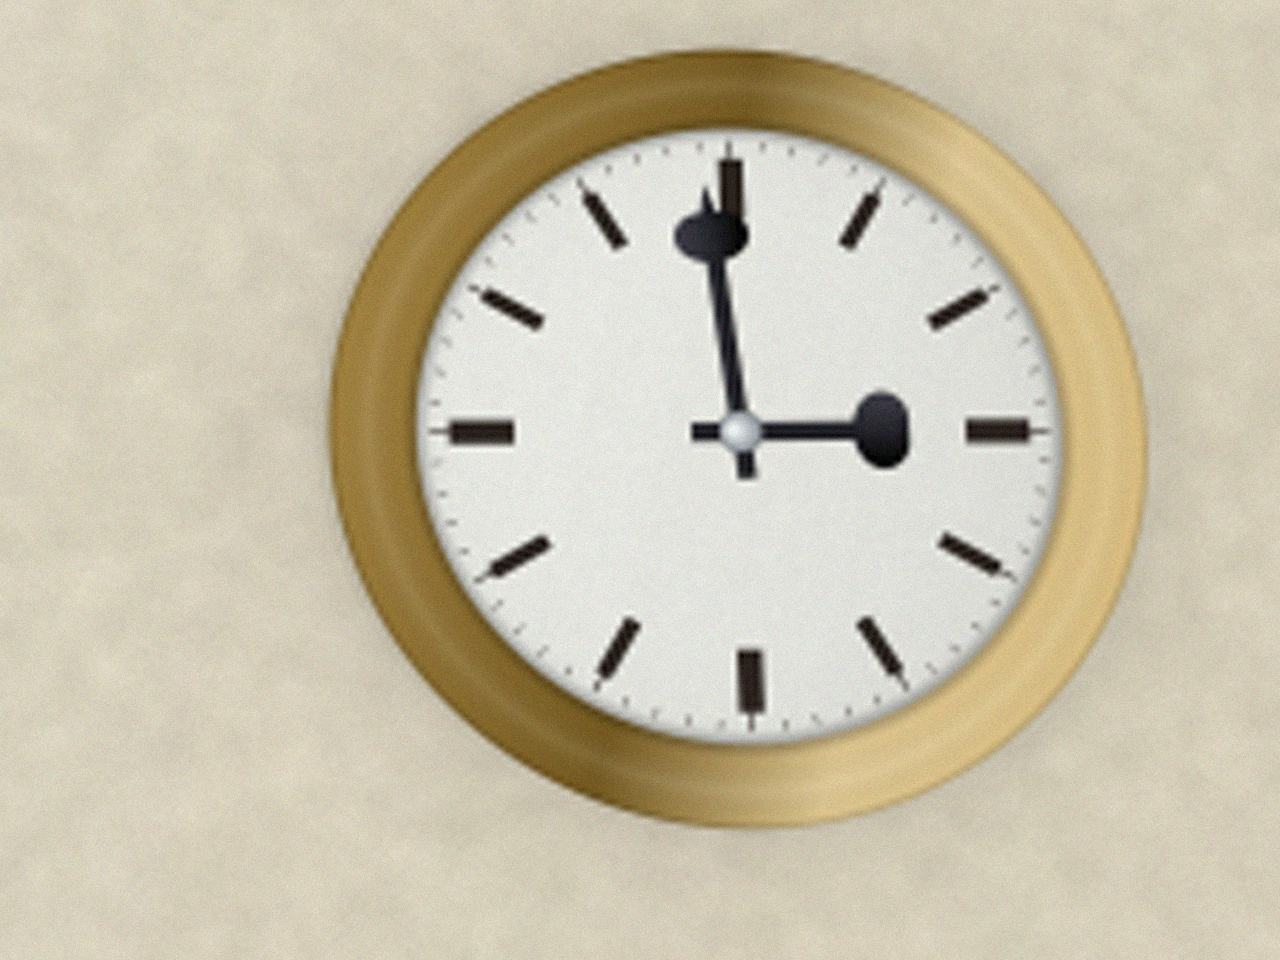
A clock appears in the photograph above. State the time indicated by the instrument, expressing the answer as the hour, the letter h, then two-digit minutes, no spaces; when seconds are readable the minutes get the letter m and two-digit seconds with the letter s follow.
2h59
